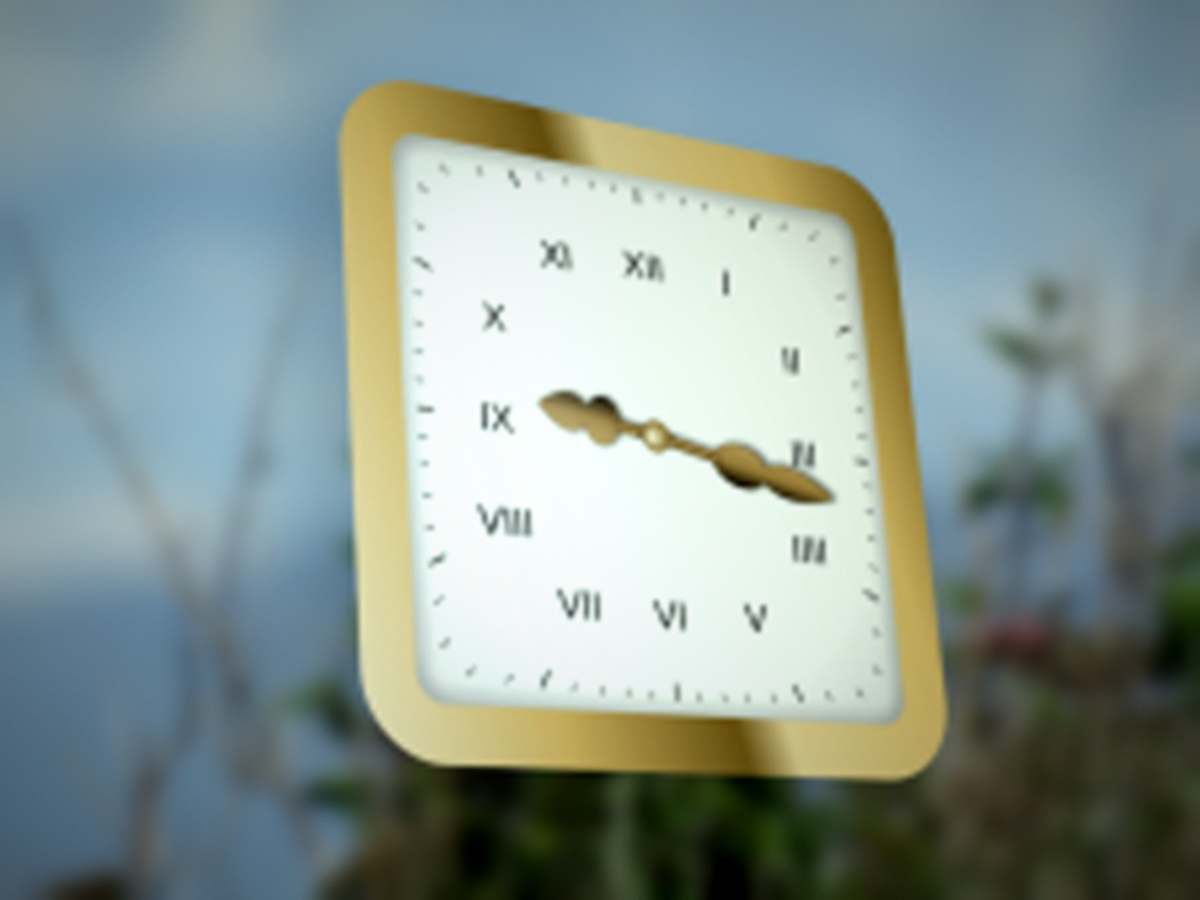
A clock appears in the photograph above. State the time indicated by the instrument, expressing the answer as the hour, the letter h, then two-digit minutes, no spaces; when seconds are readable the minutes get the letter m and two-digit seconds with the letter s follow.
9h17
